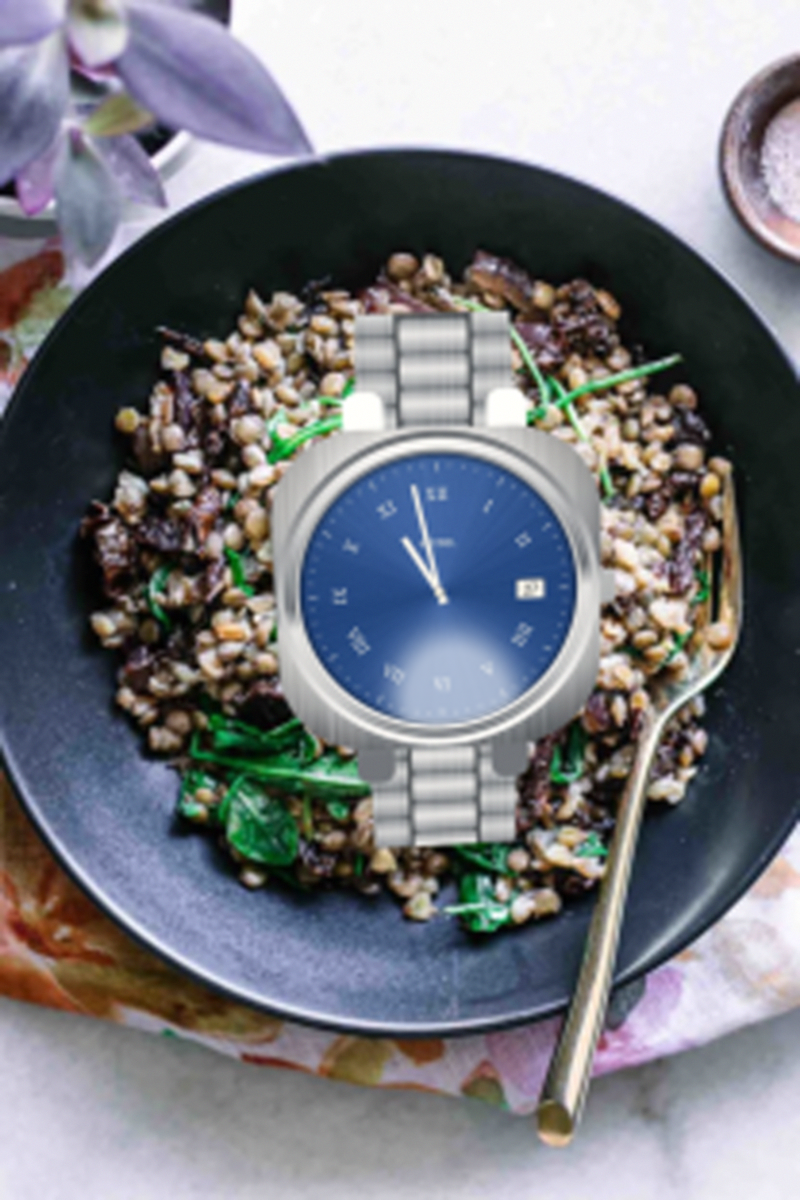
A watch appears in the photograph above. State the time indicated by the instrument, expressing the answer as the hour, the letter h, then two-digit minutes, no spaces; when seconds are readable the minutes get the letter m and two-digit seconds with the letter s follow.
10h58
